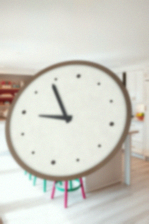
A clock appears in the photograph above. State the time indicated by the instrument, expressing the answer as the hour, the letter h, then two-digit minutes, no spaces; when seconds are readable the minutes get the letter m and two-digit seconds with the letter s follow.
8h54
